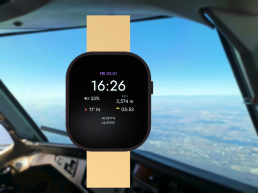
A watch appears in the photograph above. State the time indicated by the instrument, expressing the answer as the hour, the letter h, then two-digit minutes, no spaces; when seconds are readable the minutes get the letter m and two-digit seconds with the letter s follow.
16h26
